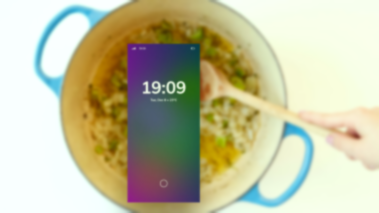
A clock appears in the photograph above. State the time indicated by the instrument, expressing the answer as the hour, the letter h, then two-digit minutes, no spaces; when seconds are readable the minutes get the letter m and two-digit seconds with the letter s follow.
19h09
